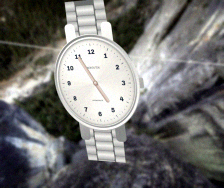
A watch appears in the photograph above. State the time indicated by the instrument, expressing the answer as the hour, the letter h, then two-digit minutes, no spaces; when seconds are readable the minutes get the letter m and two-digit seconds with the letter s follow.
4h55
